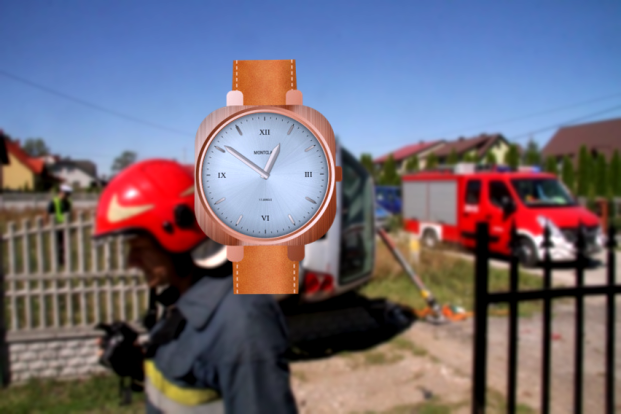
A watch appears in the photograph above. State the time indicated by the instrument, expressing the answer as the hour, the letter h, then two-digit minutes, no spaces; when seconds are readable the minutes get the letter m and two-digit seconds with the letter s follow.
12h51
